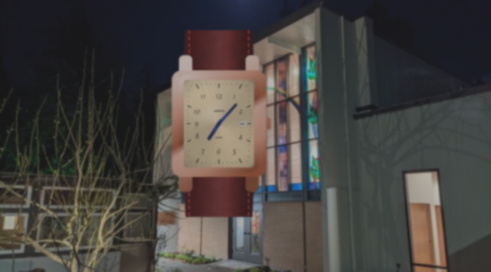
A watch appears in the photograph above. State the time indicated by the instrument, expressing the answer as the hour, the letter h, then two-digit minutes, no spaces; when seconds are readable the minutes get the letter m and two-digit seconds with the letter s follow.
7h07
